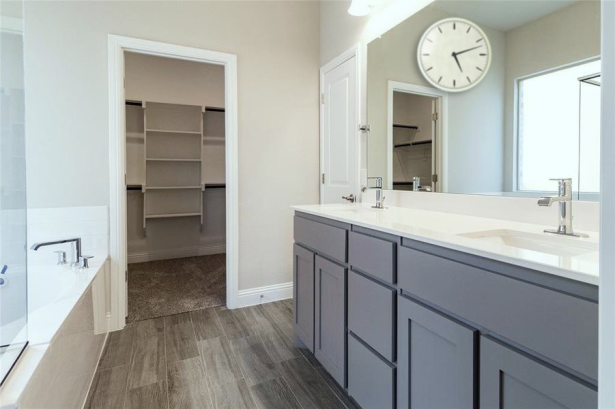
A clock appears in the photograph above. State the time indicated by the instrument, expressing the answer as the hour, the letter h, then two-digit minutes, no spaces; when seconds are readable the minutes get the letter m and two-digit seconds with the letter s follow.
5h12
